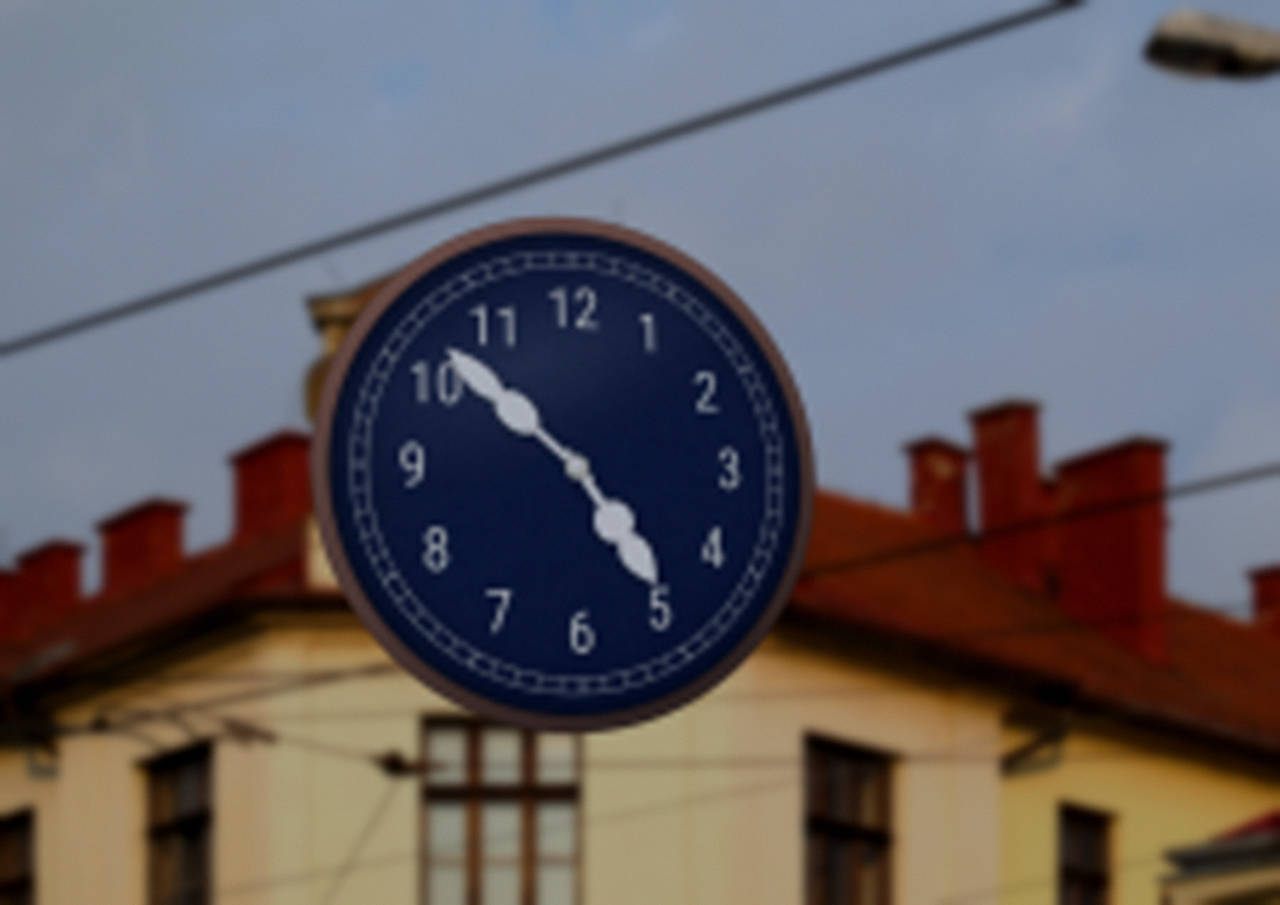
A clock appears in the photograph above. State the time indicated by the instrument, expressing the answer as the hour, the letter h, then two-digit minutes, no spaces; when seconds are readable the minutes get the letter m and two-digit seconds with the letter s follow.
4h52
